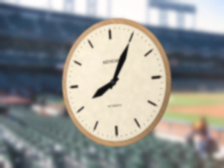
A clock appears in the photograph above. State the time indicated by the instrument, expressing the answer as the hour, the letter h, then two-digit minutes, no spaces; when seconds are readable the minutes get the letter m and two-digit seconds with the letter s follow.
8h05
